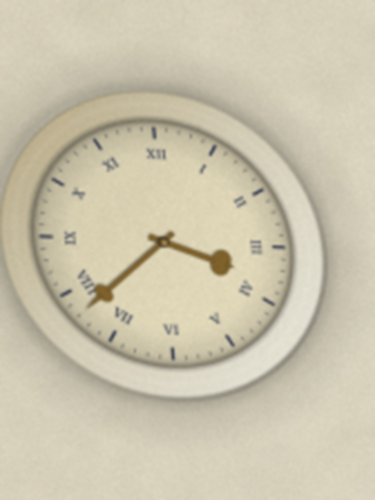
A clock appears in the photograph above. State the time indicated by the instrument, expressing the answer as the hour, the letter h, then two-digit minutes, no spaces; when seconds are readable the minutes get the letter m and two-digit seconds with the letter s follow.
3h38
